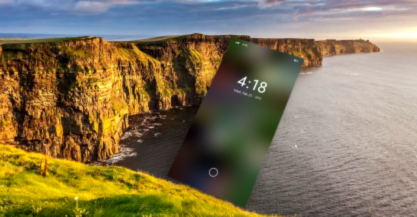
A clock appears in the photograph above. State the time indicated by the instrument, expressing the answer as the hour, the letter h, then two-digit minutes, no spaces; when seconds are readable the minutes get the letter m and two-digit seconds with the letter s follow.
4h18
